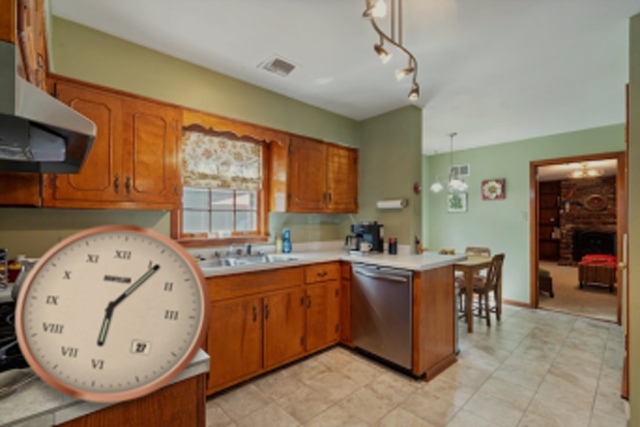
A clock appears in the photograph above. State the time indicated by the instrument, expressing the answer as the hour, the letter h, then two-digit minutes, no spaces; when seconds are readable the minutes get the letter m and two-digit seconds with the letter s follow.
6h06
